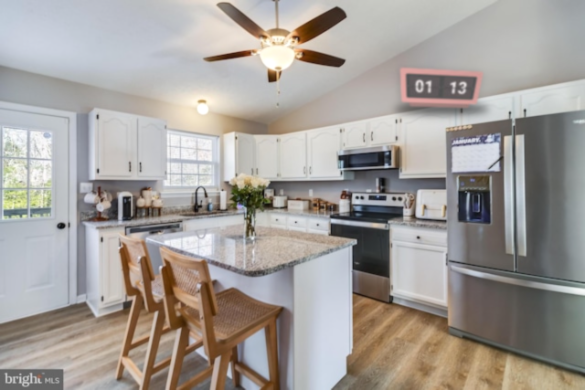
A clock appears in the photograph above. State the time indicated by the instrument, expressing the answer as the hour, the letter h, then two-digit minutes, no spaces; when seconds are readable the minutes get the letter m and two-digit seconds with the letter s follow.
1h13
